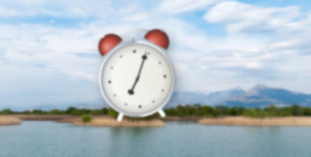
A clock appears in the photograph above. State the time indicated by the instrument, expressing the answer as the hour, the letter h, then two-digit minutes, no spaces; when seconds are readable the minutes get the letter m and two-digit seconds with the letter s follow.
7h04
